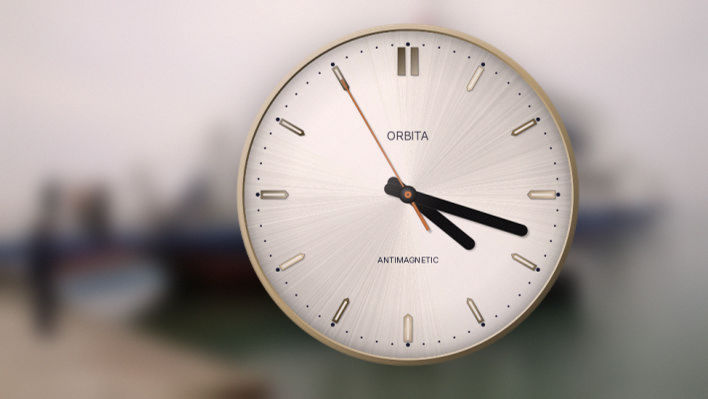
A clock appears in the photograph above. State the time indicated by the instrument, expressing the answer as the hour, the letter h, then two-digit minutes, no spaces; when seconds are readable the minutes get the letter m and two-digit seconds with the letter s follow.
4h17m55s
